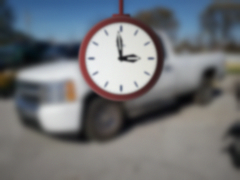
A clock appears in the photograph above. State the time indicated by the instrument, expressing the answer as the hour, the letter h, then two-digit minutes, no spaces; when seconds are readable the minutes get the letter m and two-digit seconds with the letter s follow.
2h59
